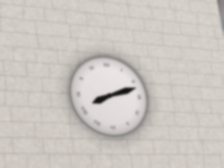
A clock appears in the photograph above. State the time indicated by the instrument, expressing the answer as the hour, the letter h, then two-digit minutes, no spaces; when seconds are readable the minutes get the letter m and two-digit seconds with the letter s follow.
8h12
